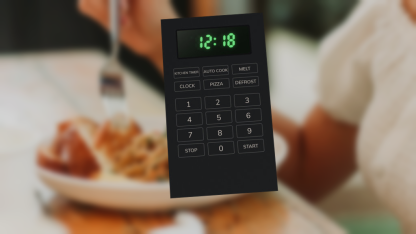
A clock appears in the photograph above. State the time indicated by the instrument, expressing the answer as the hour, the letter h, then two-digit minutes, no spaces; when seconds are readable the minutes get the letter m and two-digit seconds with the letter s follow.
12h18
